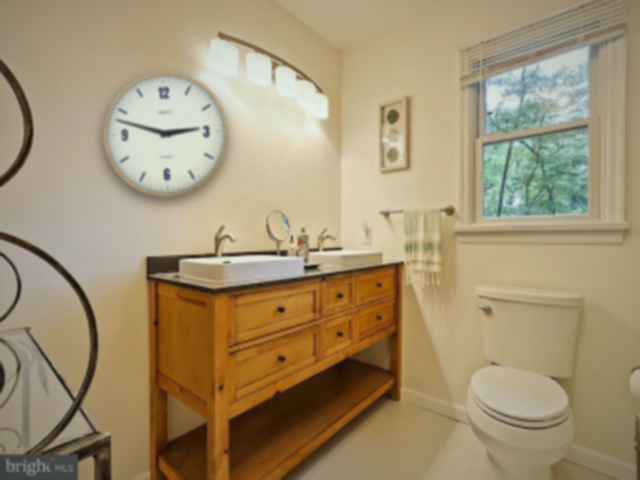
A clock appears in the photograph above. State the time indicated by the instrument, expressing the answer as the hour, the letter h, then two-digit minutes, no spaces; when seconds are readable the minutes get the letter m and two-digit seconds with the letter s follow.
2h48
